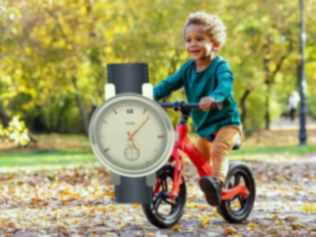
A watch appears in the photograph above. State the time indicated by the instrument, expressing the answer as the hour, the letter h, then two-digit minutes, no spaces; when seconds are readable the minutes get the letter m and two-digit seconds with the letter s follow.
5h07
